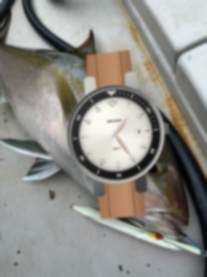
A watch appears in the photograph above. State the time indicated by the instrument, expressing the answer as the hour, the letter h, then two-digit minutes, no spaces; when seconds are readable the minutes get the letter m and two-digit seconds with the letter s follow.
1h25
